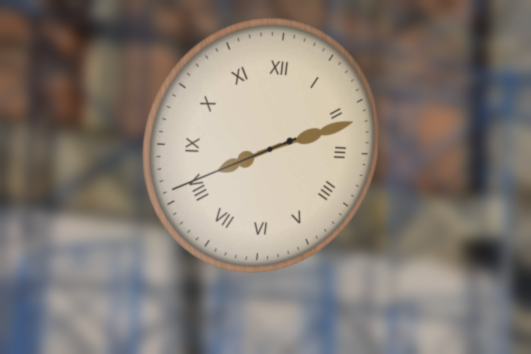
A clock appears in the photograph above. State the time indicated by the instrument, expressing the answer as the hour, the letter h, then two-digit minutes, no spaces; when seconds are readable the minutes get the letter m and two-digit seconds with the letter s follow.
8h11m41s
